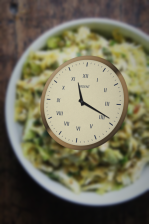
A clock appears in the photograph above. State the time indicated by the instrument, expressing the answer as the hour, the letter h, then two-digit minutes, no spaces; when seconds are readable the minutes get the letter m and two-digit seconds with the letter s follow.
11h19
